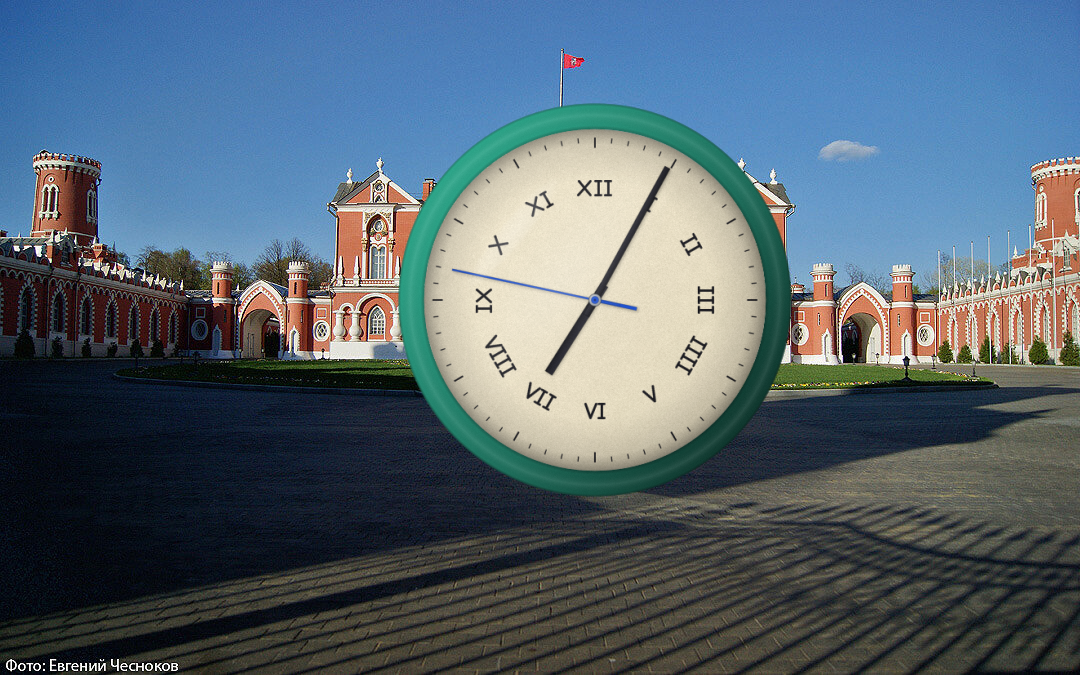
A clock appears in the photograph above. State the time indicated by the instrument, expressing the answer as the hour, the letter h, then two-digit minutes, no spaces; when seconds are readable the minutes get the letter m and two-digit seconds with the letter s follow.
7h04m47s
